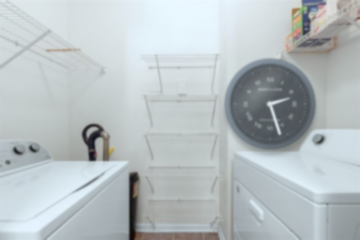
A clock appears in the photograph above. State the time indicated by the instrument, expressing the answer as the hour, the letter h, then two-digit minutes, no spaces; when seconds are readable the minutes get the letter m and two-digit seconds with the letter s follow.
2h27
